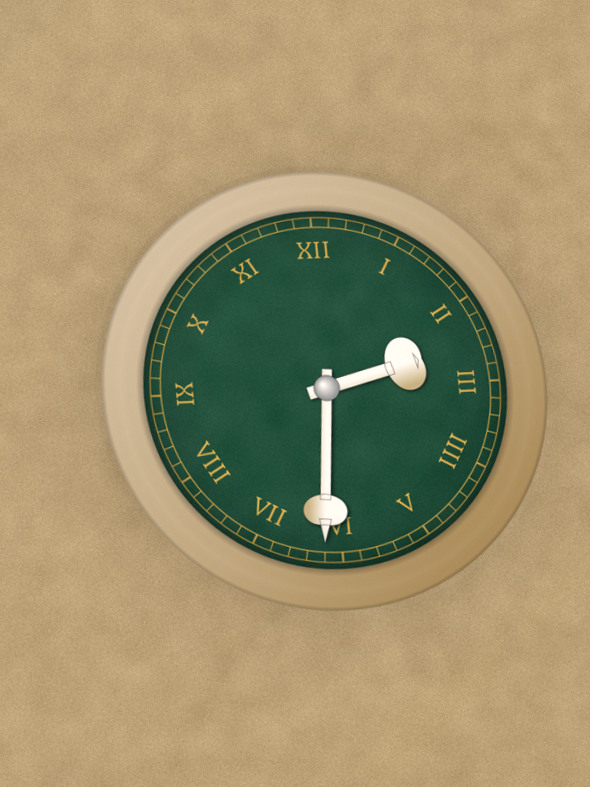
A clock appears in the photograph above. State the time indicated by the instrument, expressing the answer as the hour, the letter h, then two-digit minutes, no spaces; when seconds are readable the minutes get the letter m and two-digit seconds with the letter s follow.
2h31
